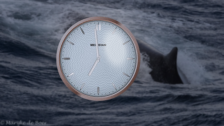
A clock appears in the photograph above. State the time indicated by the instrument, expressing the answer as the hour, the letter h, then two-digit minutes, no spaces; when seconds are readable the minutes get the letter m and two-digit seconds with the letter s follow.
6h59
